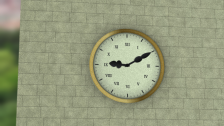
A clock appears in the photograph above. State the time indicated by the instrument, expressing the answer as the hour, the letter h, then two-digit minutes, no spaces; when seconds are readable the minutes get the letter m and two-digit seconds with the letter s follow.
9h10
